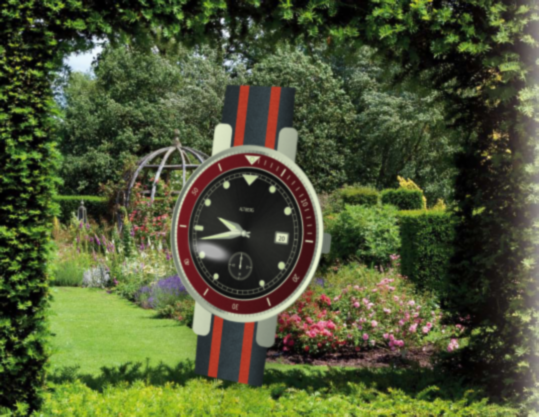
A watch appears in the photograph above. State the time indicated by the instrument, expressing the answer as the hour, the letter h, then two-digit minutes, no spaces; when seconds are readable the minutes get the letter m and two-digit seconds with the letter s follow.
9h43
